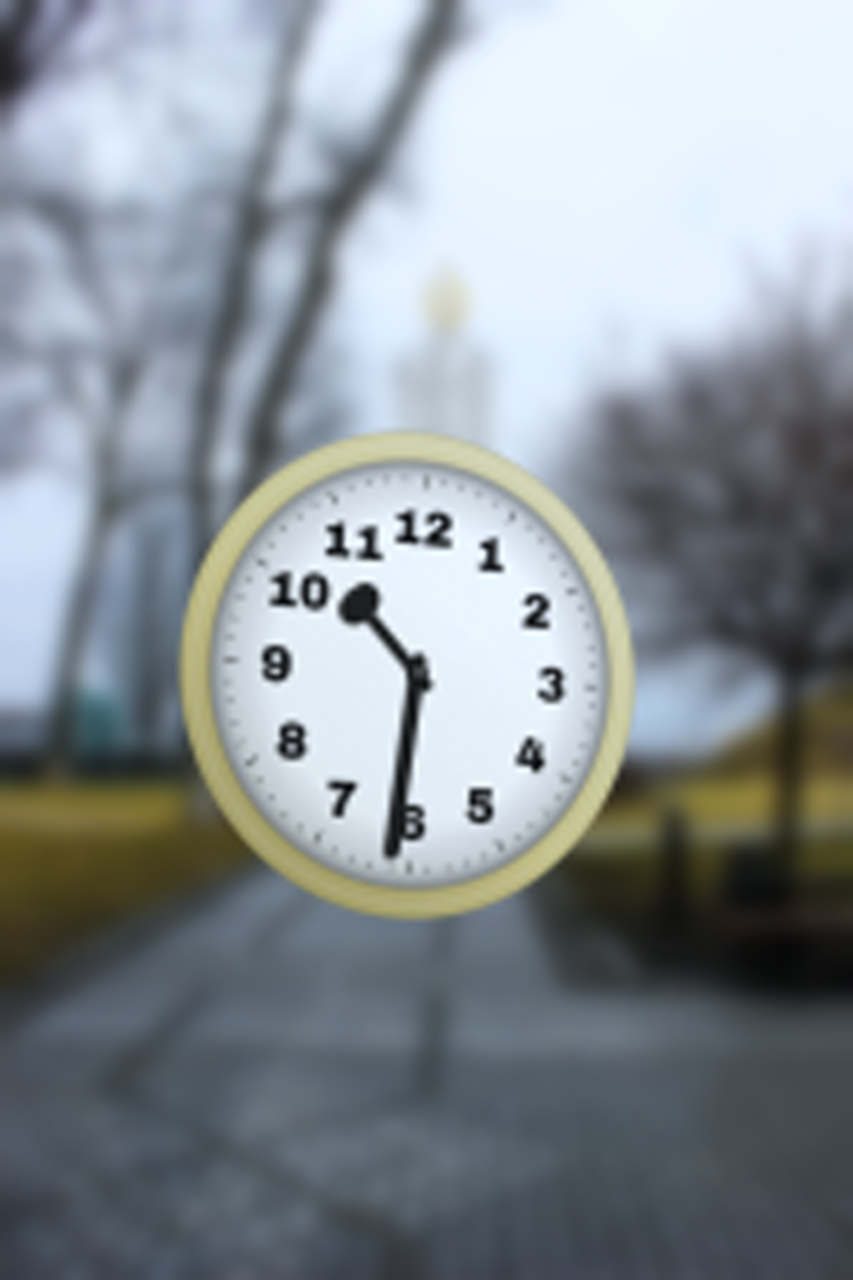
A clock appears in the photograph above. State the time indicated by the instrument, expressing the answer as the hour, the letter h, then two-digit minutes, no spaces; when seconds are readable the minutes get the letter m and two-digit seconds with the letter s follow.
10h31
